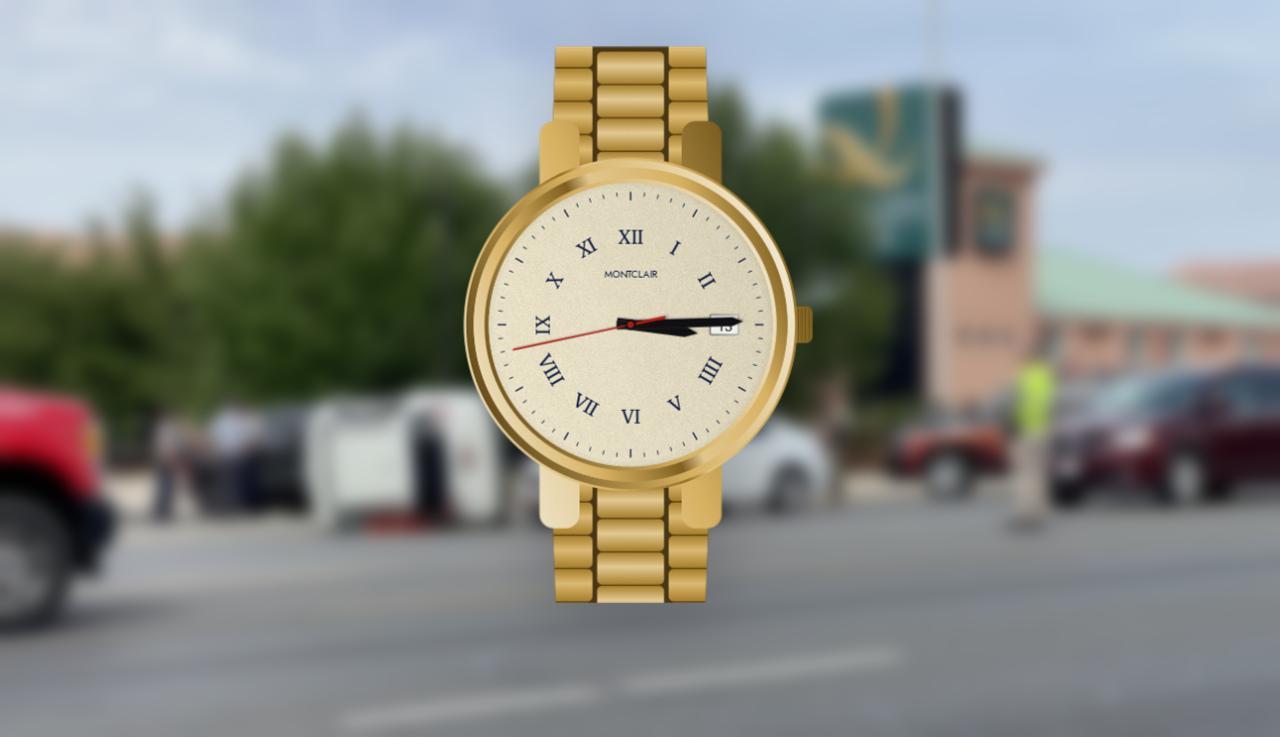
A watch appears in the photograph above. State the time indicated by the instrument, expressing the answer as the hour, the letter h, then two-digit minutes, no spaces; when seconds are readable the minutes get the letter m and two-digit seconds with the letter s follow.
3h14m43s
